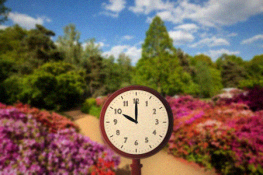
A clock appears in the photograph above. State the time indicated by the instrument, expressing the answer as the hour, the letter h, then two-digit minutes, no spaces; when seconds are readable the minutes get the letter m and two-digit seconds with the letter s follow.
10h00
